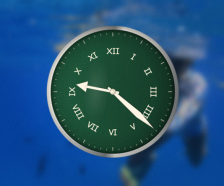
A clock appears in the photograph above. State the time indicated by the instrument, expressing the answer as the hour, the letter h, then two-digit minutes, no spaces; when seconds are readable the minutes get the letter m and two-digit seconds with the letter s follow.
9h22
